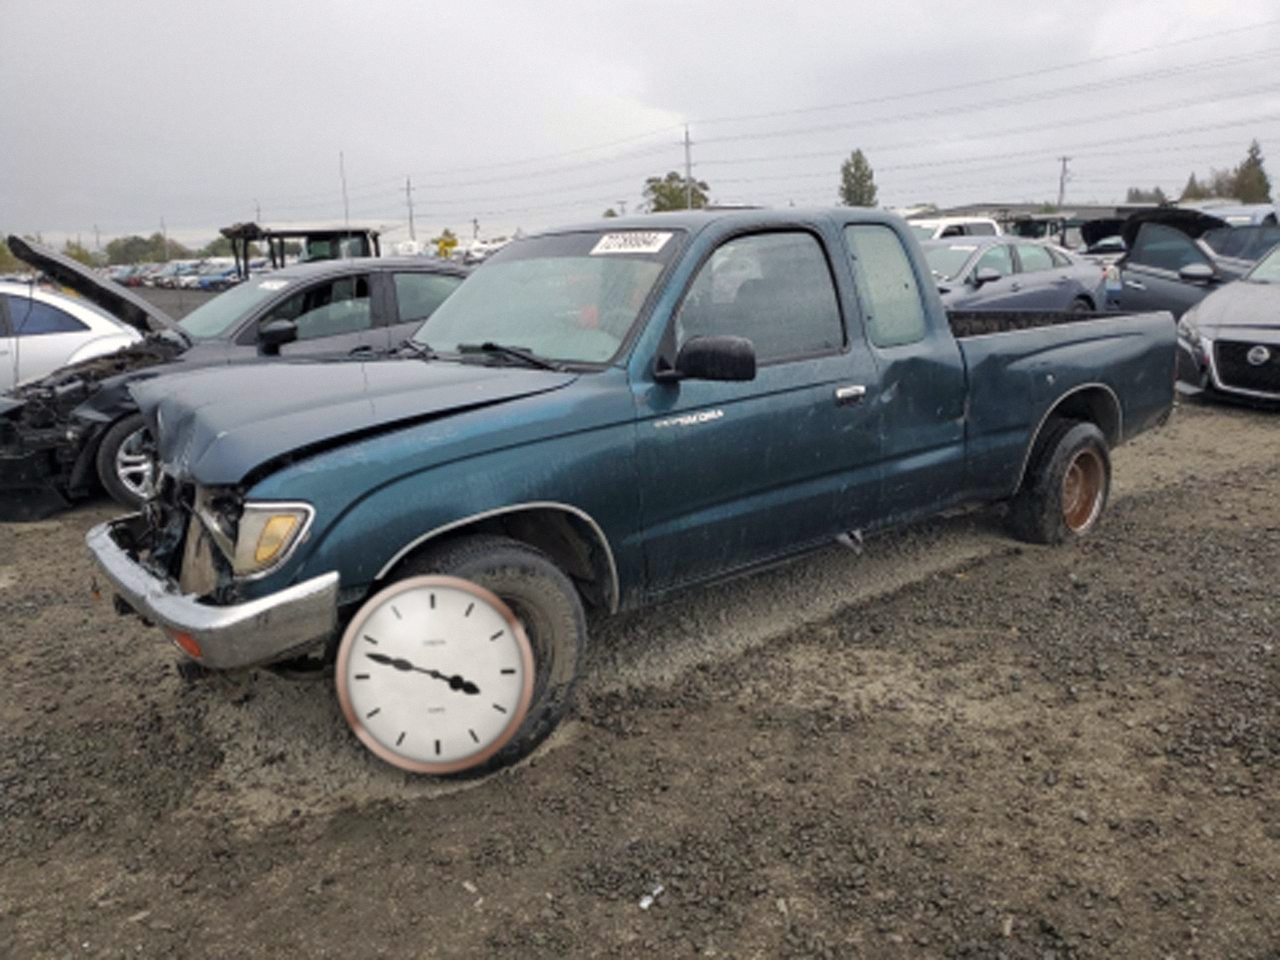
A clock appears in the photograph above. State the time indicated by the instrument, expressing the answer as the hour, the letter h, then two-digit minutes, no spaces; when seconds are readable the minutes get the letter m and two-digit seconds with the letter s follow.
3h48
